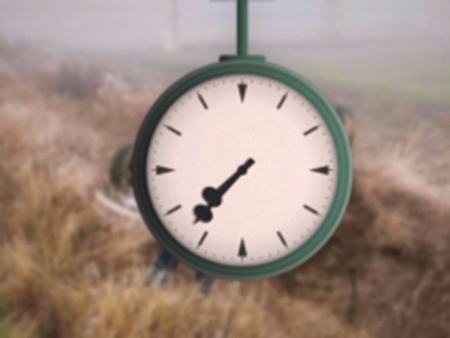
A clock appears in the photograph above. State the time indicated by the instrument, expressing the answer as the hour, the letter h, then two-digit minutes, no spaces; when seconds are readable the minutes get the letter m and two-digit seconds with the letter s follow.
7h37
